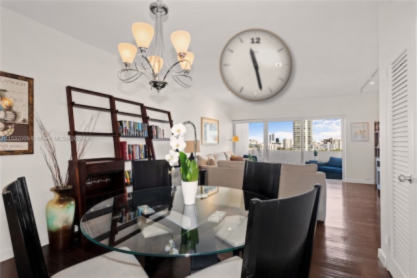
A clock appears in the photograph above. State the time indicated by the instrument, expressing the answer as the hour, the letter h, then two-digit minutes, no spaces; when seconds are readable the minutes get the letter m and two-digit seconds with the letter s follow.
11h28
